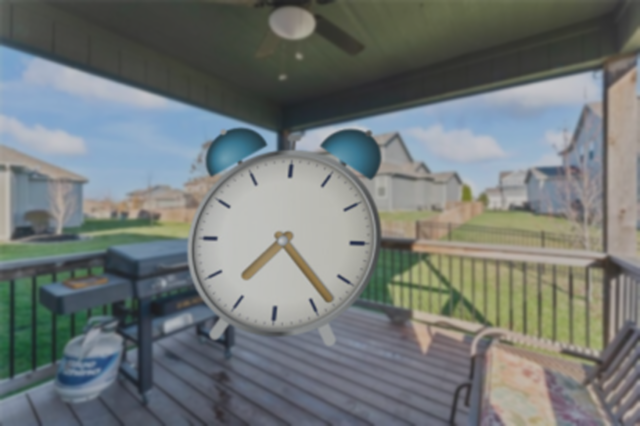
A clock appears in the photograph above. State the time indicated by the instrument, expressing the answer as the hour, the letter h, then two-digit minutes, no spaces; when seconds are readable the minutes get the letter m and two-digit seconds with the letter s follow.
7h23
